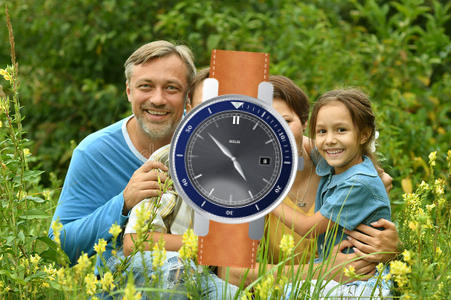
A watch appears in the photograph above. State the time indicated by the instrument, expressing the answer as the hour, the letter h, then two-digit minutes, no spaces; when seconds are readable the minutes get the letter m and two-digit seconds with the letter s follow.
4h52
